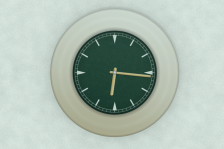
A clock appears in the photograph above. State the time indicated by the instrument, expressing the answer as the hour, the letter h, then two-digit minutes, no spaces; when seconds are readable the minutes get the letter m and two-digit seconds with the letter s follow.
6h16
